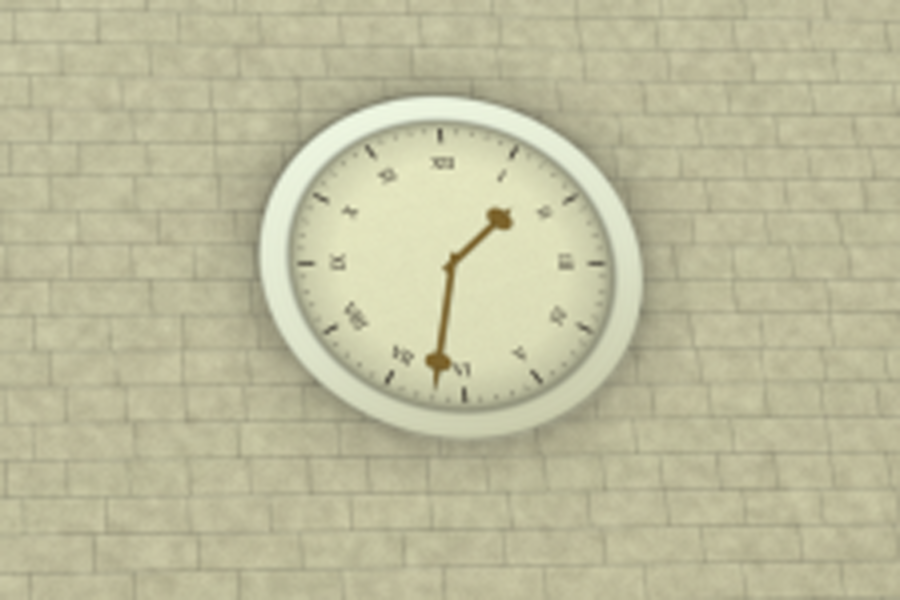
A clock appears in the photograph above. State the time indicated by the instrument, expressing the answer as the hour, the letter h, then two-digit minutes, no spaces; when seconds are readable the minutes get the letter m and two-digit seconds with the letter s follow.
1h32
